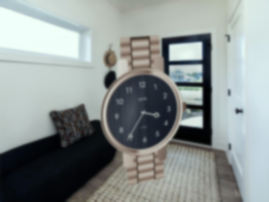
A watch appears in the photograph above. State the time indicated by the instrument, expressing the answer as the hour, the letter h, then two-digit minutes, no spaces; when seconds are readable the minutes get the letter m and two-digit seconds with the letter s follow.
3h36
